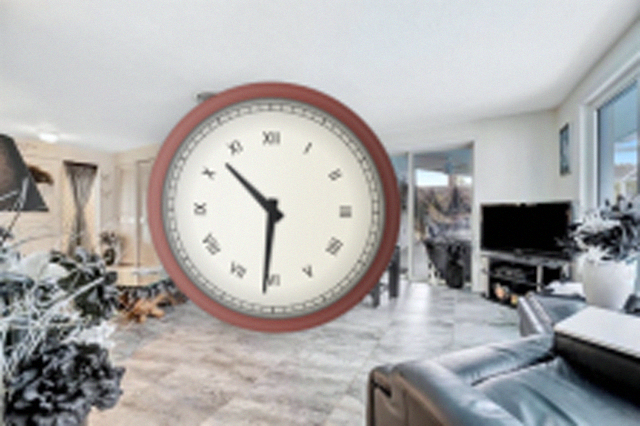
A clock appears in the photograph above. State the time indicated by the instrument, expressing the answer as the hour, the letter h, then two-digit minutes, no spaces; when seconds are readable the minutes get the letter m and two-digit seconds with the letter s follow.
10h31
